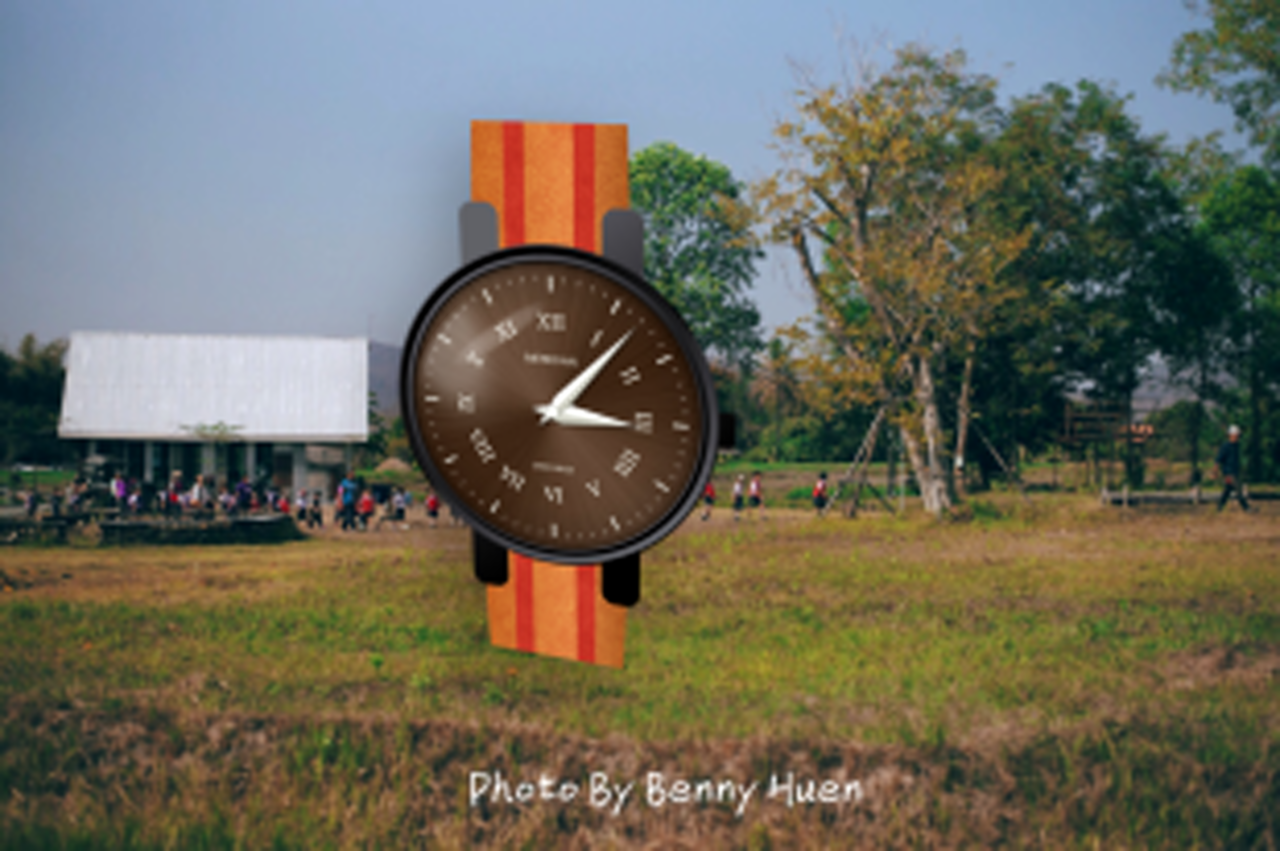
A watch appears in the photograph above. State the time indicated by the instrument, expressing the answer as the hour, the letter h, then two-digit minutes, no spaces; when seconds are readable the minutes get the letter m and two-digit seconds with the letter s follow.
3h07
